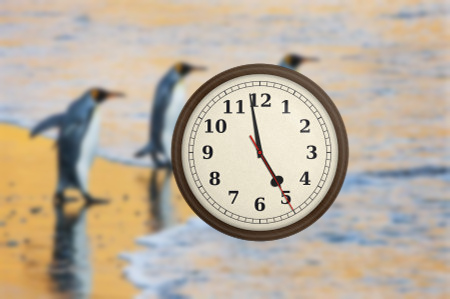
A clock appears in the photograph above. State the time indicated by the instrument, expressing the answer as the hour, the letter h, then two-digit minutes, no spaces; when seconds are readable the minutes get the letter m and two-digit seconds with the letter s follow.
4h58m25s
